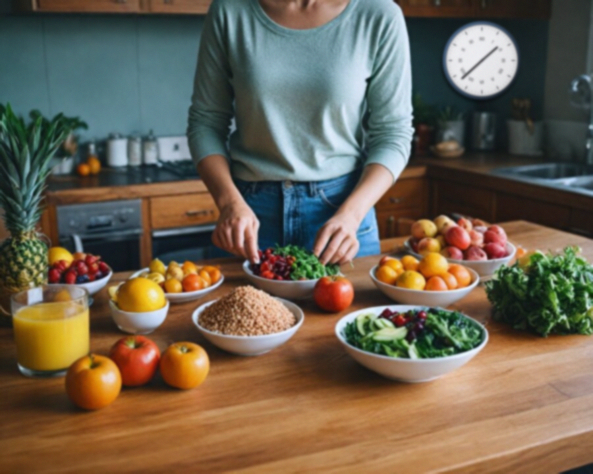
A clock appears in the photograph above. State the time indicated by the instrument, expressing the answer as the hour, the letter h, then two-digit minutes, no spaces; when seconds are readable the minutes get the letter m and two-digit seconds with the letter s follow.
1h38
